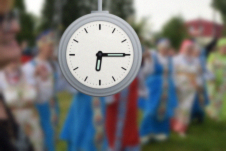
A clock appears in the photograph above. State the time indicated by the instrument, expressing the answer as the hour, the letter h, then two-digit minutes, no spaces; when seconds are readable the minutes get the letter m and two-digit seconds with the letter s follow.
6h15
